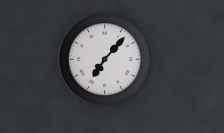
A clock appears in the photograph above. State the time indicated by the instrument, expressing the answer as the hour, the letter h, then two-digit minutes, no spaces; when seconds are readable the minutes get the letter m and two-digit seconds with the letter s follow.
7h07
